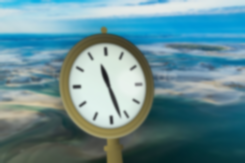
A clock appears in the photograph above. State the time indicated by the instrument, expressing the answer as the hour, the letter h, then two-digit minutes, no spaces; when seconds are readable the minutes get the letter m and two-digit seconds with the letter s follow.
11h27
